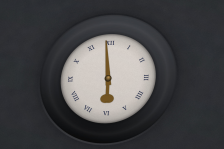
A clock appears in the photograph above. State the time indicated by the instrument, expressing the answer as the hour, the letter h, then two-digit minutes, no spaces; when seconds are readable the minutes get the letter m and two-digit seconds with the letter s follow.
5h59
